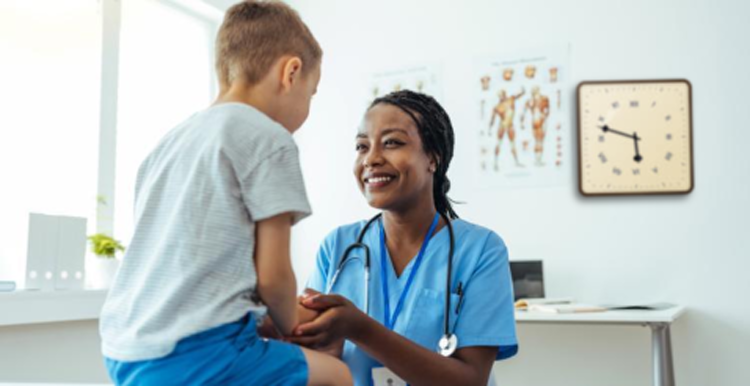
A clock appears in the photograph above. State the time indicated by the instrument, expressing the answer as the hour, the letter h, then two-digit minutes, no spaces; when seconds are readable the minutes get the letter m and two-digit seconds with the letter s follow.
5h48
